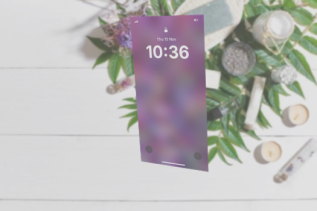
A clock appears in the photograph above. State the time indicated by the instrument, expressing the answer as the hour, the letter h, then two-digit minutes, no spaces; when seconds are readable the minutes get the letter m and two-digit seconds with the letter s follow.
10h36
